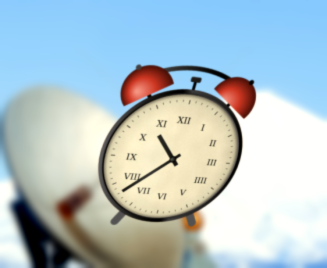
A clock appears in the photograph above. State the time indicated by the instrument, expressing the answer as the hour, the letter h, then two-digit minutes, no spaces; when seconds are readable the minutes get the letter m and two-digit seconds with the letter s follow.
10h38
